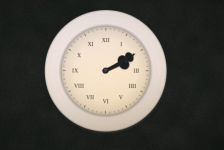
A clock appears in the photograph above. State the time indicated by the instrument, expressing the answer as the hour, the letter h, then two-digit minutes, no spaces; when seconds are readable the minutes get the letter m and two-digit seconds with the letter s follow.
2h10
